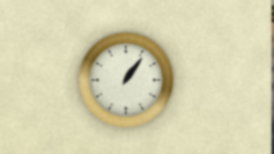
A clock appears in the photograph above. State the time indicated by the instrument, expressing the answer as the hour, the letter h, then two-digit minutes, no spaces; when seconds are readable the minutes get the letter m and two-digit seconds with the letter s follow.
1h06
